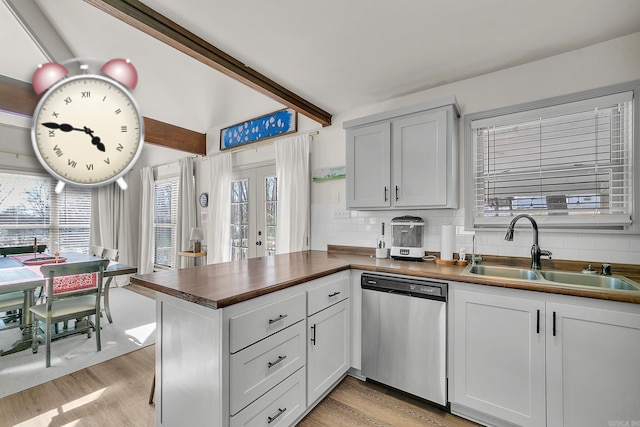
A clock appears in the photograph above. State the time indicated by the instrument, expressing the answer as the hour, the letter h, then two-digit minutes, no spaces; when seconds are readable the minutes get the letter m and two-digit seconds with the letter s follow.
4h47
